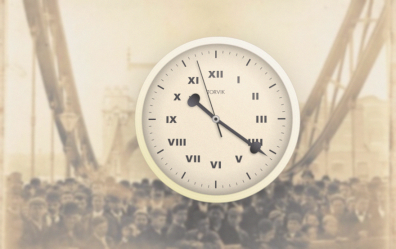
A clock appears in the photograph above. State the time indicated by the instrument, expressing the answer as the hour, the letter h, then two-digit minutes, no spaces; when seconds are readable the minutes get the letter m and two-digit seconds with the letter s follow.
10h20m57s
